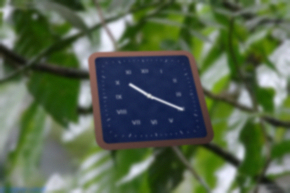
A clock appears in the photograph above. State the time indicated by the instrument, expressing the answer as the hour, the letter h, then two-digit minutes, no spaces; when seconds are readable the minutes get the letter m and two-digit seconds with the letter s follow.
10h20
